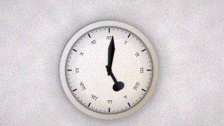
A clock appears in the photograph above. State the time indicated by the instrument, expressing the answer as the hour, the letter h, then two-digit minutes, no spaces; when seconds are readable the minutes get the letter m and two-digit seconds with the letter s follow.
5h01
